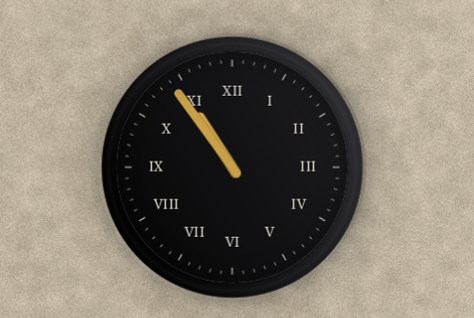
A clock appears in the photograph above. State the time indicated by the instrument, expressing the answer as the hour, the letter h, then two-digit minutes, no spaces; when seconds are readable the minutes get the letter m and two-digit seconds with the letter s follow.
10h54
